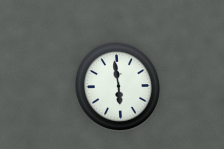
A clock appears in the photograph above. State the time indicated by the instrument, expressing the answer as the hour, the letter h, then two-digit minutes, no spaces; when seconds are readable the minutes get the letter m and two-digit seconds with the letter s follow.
5h59
